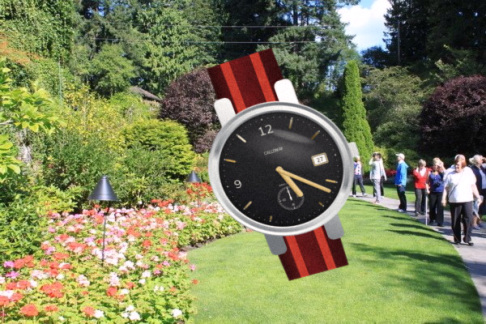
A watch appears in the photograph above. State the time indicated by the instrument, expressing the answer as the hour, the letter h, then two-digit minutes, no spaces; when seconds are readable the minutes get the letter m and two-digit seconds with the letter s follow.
5h22
